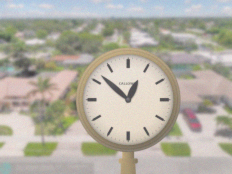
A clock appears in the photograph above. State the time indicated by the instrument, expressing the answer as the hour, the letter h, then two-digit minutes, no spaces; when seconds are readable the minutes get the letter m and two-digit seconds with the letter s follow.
12h52
